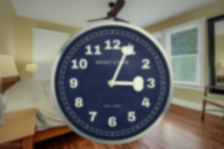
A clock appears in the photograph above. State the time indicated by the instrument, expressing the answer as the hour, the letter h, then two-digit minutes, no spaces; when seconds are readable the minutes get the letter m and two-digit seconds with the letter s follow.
3h04
